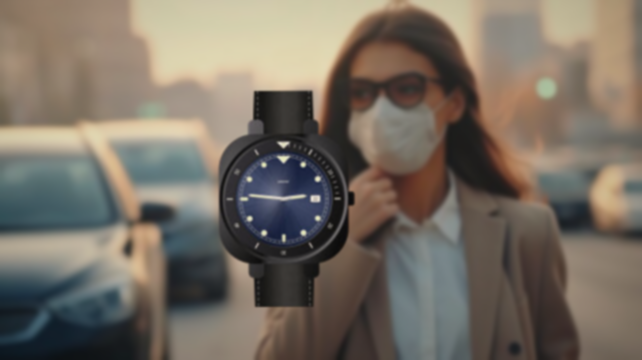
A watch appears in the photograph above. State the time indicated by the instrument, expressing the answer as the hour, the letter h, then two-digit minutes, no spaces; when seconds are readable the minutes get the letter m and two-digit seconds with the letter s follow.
2h46
